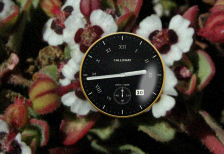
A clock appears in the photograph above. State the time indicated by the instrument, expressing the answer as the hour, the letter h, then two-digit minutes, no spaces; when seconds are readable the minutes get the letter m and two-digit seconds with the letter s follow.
2h44
